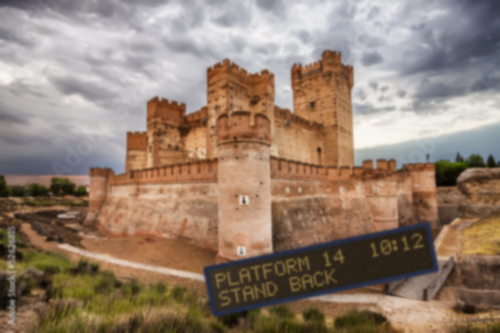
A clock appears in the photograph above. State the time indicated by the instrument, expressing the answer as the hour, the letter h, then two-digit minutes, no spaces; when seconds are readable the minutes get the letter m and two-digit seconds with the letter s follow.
10h12
